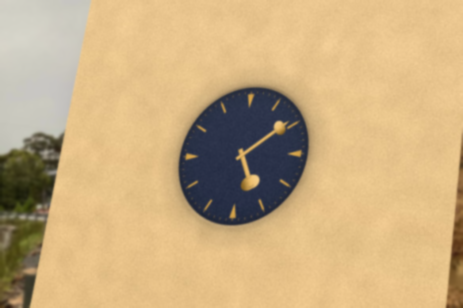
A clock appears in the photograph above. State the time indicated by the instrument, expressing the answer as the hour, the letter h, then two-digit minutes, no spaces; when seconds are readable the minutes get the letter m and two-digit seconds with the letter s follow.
5h09
